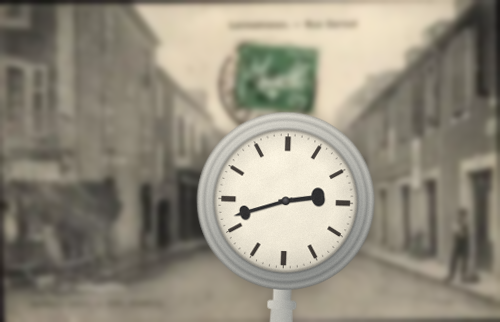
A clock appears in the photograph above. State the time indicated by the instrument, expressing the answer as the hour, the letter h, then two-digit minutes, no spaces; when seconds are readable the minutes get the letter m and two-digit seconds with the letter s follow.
2h42
